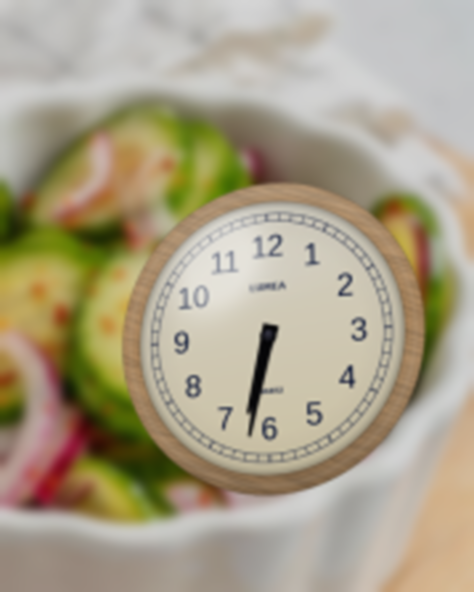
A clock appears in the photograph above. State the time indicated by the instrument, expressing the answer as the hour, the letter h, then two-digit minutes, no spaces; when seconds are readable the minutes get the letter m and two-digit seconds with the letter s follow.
6h32
